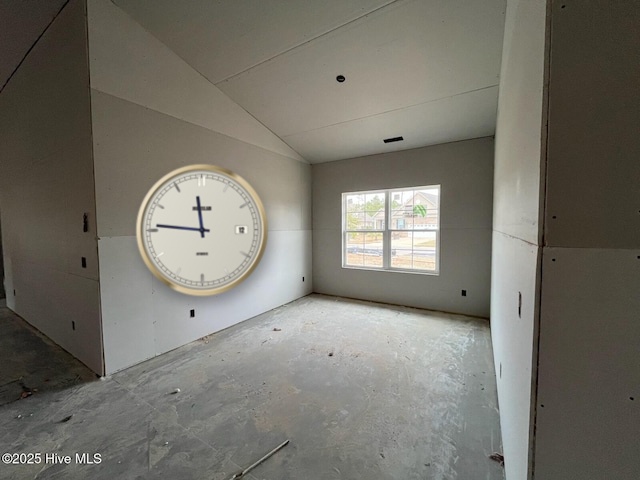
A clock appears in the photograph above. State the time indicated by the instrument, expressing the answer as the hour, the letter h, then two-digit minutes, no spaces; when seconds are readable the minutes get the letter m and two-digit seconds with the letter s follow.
11h46
